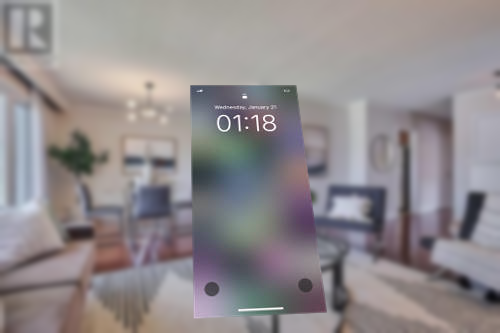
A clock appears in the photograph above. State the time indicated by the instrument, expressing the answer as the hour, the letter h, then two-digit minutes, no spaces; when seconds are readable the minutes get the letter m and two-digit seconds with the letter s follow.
1h18
